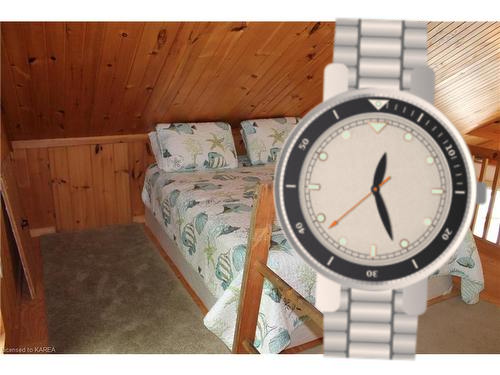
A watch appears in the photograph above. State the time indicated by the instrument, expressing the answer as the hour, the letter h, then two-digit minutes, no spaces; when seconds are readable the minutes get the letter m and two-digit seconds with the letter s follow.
12h26m38s
